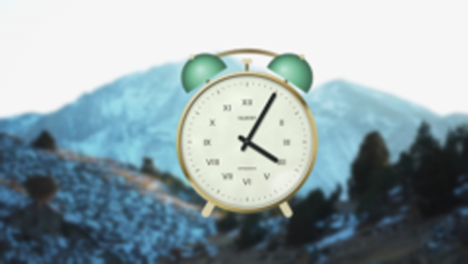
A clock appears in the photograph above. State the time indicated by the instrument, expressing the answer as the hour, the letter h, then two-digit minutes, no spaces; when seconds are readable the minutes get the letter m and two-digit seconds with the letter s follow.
4h05
